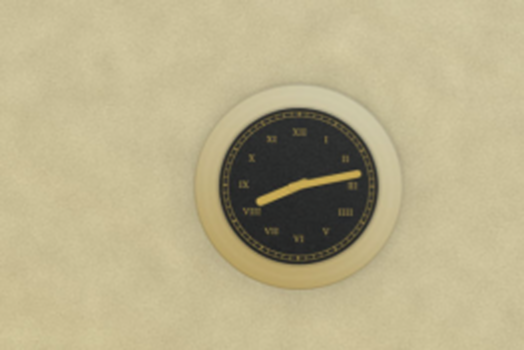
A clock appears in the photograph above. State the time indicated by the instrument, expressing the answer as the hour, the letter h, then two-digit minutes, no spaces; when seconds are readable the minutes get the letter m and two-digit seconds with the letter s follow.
8h13
